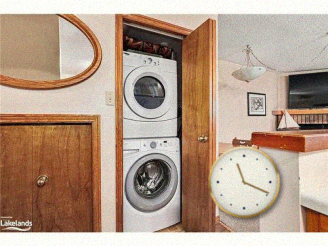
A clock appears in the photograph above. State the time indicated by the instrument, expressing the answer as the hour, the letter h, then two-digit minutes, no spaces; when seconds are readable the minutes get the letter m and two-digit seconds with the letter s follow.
11h19
